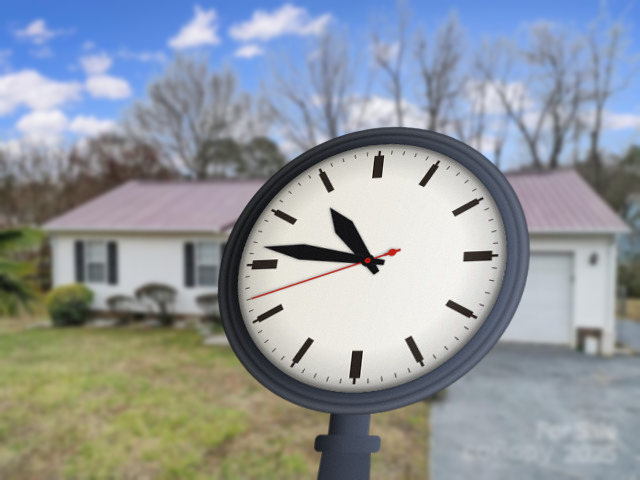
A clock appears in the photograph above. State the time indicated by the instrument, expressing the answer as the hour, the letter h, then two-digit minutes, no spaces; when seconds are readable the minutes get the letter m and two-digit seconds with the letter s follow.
10h46m42s
